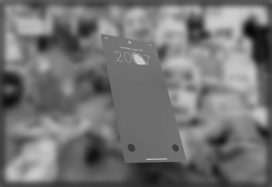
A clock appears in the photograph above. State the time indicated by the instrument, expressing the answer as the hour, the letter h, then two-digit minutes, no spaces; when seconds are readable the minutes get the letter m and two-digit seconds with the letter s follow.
20h37
